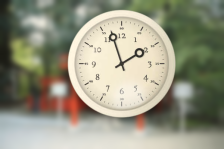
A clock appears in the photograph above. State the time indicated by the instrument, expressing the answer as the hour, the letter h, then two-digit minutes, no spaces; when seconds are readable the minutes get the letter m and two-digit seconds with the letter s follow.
1h57
